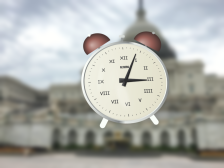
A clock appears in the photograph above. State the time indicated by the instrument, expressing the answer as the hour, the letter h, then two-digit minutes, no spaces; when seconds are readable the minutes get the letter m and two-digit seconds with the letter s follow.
3h04
